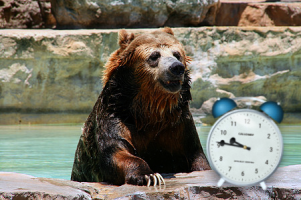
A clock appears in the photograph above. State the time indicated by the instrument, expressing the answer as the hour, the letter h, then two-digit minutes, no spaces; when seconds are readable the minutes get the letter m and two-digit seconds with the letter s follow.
9h46
